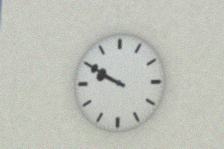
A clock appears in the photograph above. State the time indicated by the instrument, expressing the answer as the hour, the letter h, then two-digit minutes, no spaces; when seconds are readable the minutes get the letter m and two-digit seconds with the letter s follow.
9h50
